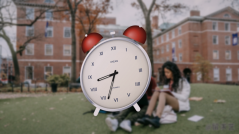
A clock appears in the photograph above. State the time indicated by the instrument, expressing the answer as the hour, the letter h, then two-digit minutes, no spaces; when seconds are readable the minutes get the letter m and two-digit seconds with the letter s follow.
8h33
